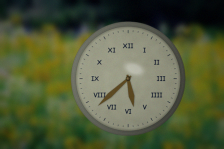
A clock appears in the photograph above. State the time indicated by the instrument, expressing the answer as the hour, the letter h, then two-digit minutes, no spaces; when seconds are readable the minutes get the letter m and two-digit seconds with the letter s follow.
5h38
